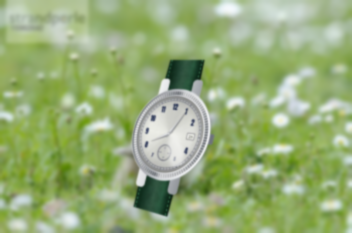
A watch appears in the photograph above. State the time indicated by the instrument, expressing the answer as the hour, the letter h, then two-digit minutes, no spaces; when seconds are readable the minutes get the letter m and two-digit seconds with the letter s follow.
8h05
